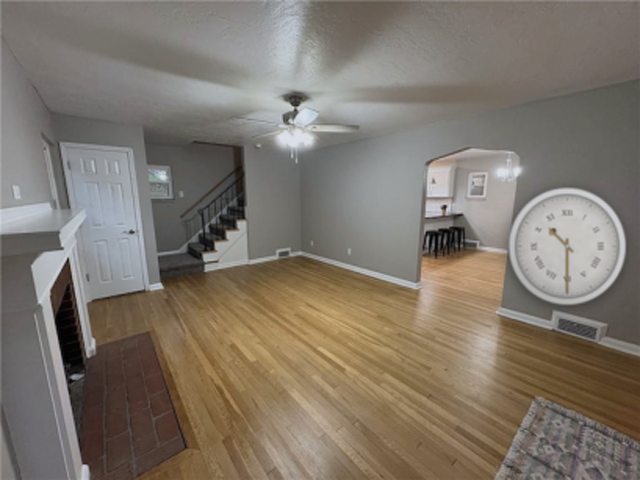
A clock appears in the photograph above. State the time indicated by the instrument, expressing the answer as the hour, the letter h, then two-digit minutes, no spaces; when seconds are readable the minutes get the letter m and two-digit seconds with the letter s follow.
10h30
